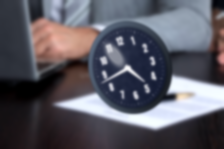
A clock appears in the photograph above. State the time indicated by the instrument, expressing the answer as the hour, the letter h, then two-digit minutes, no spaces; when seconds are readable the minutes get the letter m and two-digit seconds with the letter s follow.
4h43
